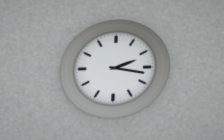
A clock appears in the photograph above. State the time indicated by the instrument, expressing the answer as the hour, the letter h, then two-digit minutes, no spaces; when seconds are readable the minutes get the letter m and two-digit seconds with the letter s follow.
2h17
